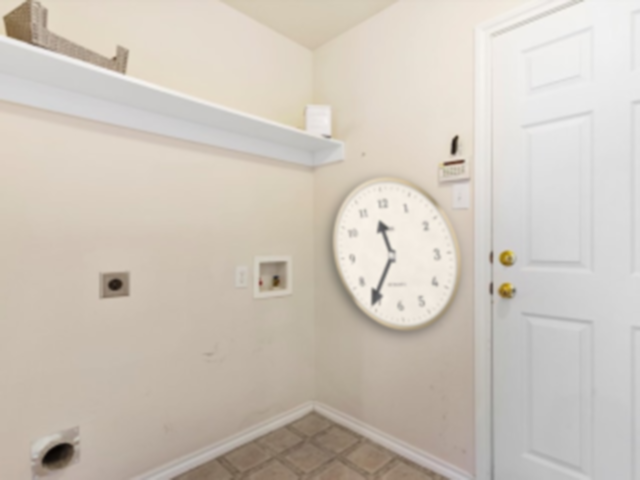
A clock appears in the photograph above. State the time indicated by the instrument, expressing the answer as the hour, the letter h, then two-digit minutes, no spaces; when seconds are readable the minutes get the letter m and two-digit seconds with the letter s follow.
11h36
